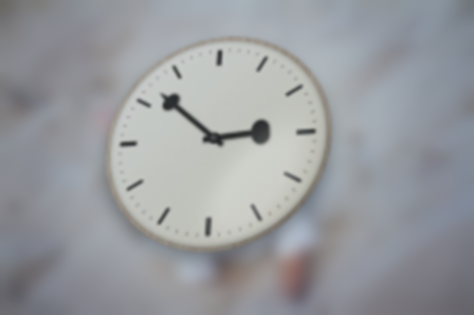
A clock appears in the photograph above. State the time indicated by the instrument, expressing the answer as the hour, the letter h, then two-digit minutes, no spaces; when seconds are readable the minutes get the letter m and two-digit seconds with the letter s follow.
2h52
